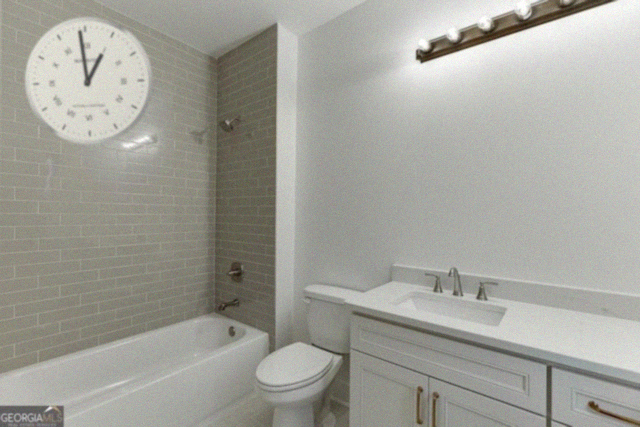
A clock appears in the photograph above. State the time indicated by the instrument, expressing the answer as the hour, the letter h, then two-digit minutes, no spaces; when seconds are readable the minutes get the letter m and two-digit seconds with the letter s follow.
12h59
